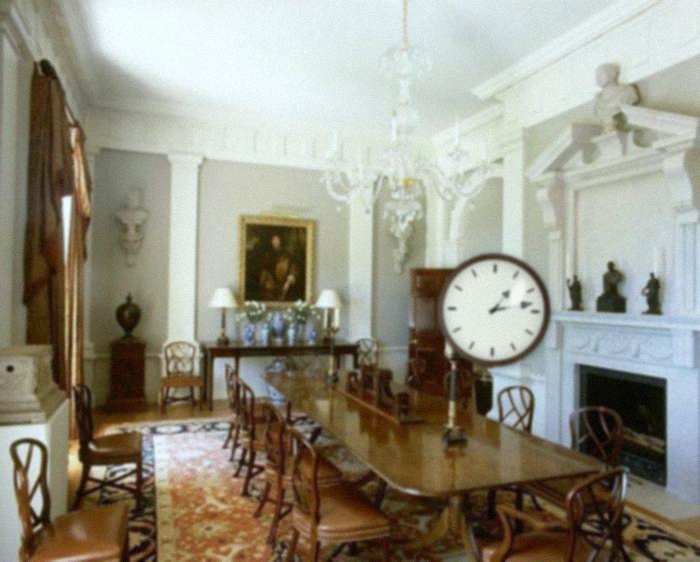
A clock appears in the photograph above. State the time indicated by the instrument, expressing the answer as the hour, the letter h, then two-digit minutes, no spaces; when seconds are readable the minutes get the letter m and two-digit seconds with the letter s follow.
1h13
